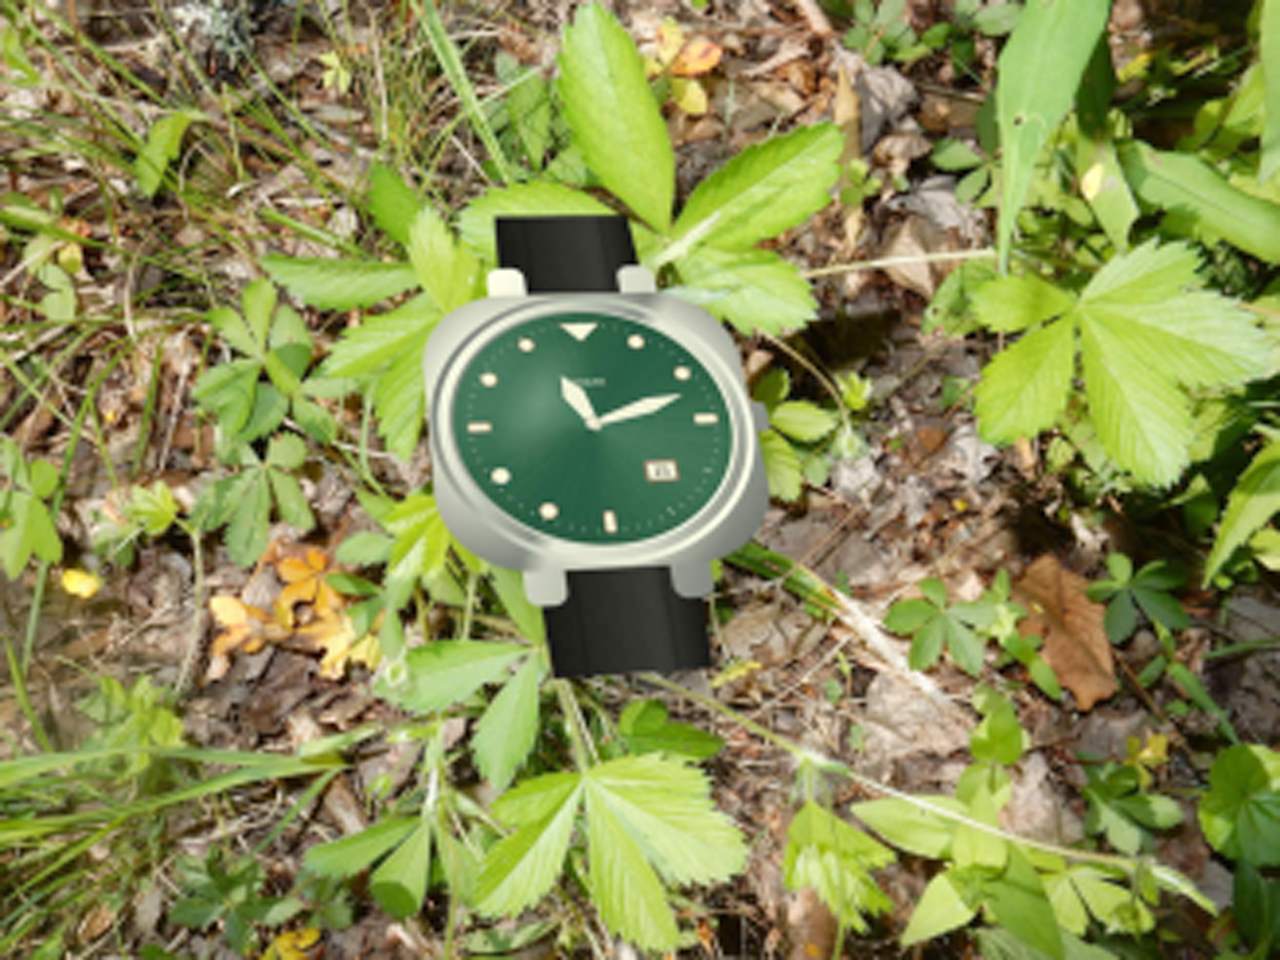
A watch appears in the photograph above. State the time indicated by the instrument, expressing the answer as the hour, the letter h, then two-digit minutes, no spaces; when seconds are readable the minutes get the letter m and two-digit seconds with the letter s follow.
11h12
